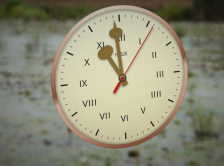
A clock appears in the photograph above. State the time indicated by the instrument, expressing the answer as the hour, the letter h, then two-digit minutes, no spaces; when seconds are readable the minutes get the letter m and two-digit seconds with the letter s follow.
10h59m06s
